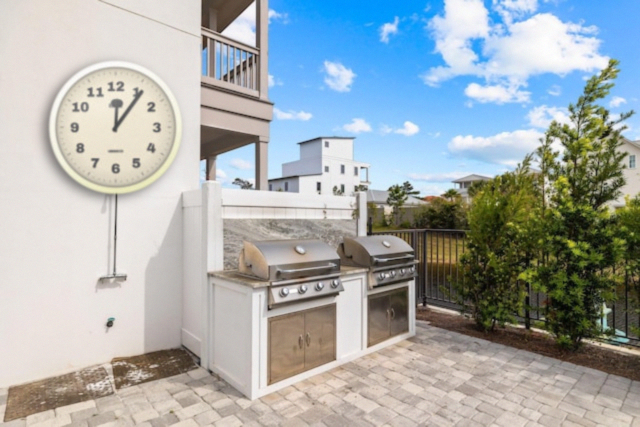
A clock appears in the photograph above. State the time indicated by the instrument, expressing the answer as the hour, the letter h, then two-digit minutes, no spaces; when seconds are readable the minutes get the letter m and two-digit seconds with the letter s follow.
12h06
